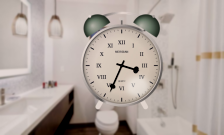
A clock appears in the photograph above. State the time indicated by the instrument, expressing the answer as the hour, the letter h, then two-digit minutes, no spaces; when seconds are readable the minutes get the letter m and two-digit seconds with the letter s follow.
3h34
